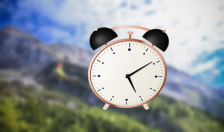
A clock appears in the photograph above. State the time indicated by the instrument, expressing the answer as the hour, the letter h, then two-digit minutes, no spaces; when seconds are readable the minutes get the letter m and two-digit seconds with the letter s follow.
5h09
